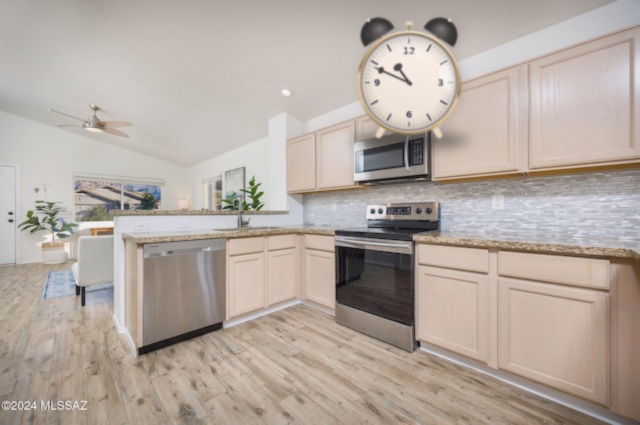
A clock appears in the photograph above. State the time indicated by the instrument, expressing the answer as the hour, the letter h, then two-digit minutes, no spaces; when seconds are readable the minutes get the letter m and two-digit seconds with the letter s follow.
10h49
